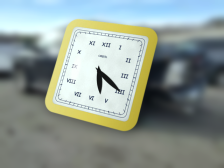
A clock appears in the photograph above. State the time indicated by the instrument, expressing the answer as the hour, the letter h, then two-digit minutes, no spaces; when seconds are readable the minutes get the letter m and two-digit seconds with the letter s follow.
5h20
